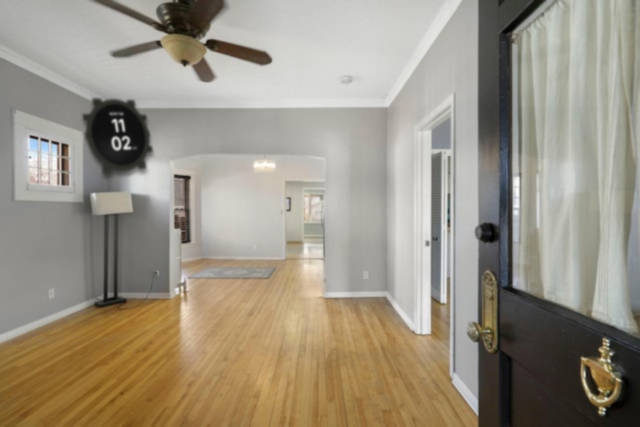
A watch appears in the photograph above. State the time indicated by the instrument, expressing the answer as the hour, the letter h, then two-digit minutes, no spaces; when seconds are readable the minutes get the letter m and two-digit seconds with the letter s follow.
11h02
